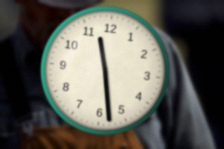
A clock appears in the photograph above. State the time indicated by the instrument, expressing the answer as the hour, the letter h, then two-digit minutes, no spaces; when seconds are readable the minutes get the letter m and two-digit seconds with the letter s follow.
11h28
